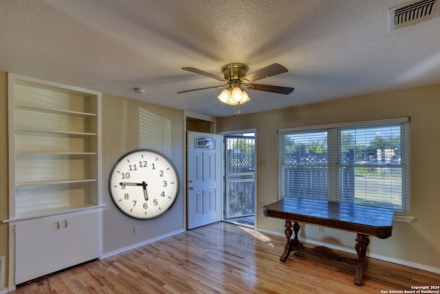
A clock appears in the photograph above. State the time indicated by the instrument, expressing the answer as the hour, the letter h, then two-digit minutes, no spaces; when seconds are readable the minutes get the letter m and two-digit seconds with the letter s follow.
5h46
